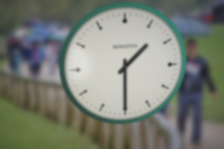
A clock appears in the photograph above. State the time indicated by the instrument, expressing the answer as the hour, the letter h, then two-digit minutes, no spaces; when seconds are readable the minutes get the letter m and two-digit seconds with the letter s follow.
1h30
